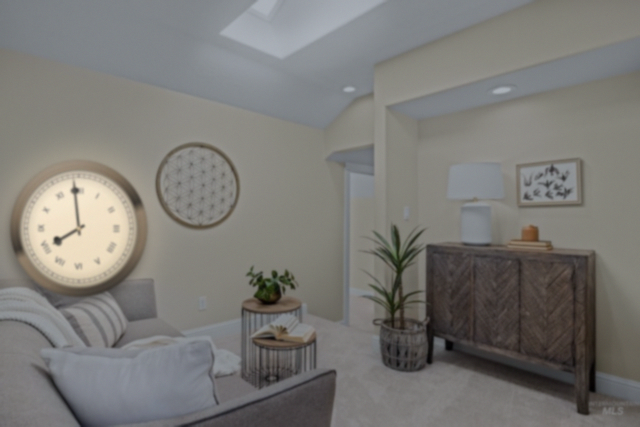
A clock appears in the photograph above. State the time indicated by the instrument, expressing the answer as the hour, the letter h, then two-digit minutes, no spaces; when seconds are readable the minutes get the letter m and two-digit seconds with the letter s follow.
7h59
